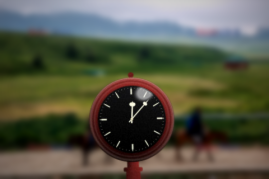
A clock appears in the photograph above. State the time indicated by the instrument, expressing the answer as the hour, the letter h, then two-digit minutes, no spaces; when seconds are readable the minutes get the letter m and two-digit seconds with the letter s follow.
12h07
